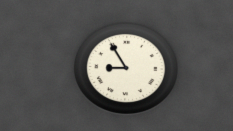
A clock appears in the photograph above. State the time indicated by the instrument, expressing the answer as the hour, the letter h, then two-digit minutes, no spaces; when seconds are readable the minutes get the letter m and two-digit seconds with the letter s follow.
8h55
